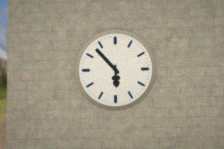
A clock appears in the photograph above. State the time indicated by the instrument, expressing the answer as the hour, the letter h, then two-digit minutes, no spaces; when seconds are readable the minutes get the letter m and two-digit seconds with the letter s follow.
5h53
